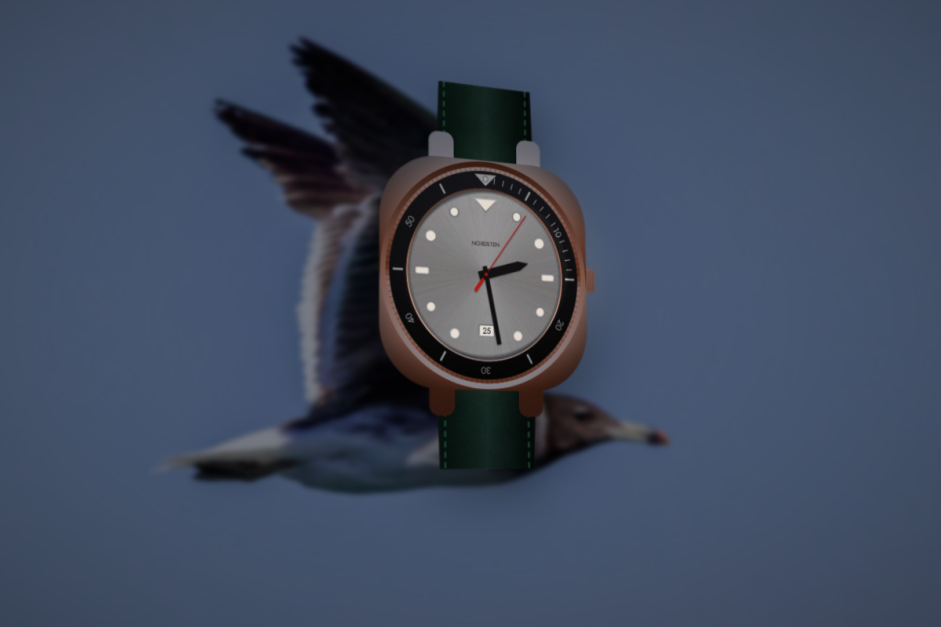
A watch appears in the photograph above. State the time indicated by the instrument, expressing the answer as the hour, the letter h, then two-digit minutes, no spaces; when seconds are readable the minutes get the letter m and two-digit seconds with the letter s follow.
2h28m06s
